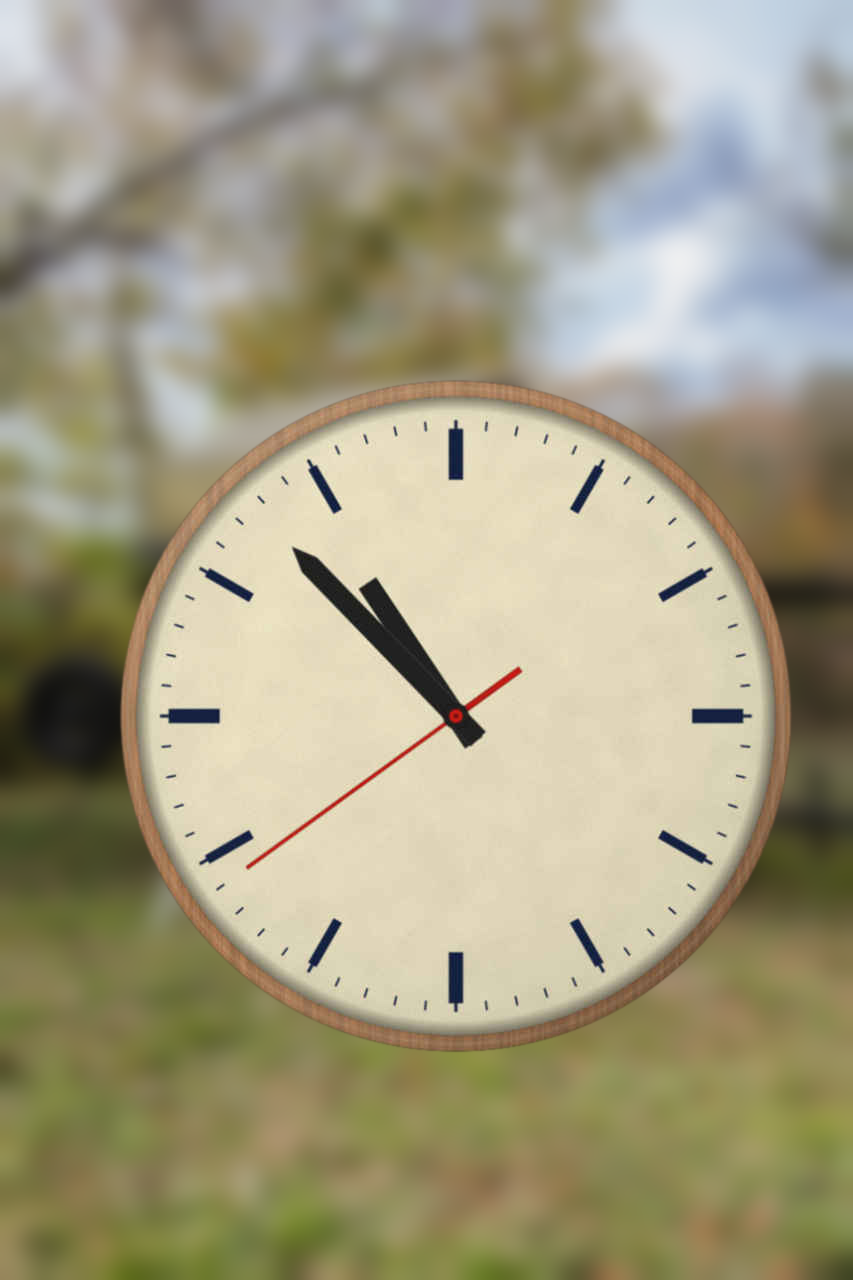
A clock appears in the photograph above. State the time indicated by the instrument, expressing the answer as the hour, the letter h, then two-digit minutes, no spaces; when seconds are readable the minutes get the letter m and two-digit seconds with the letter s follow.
10h52m39s
